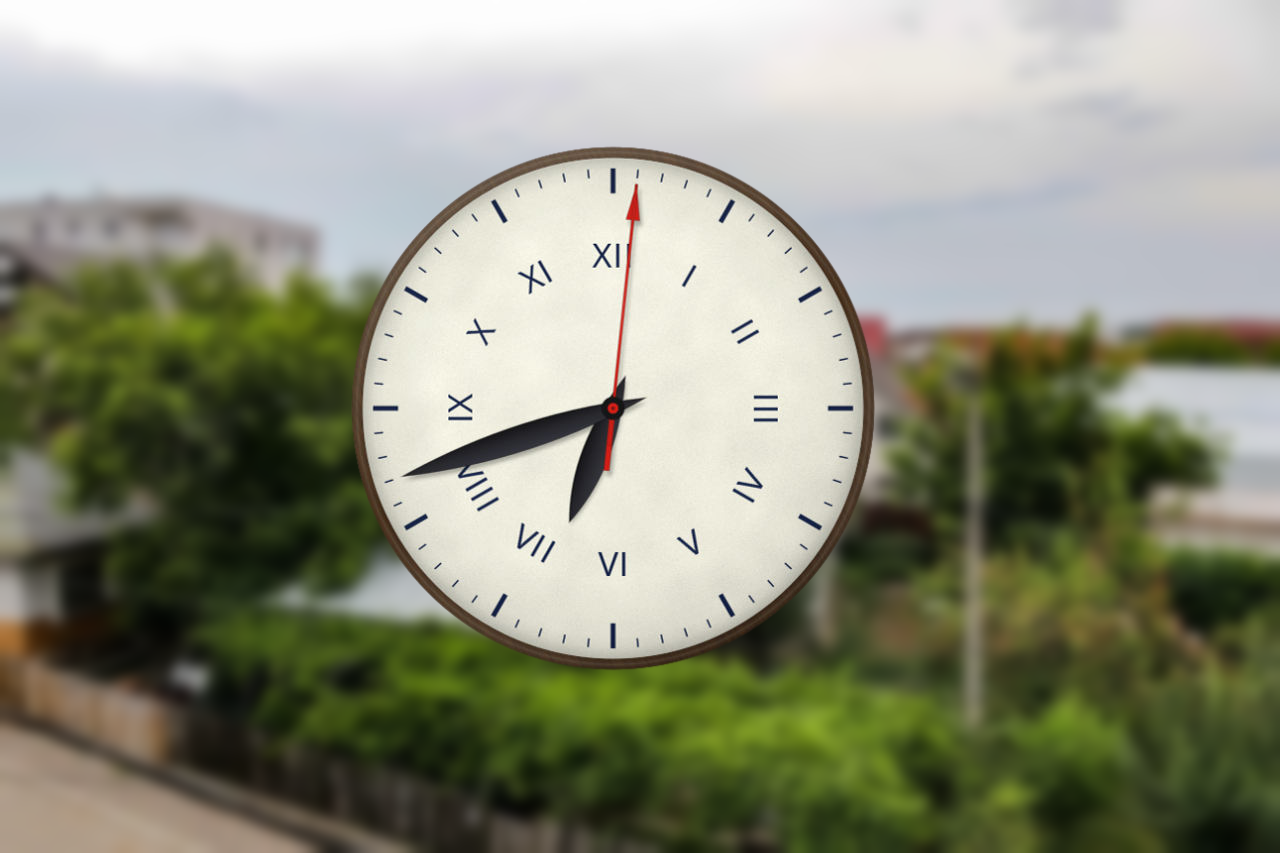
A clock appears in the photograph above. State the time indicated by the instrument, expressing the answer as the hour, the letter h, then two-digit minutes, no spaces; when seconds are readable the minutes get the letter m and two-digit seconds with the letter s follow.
6h42m01s
